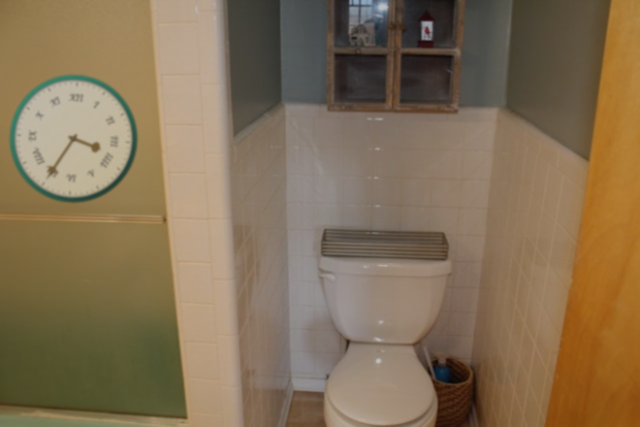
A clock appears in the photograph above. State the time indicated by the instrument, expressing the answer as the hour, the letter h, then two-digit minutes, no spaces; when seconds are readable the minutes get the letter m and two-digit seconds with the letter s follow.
3h35
